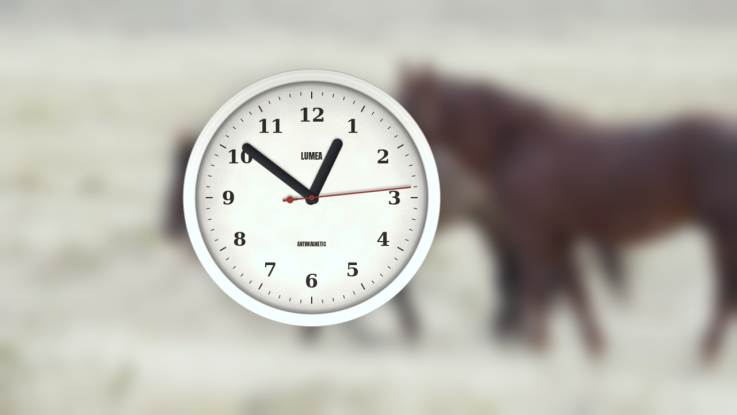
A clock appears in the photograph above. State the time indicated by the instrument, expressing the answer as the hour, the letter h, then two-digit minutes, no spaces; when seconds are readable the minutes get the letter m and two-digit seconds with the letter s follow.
12h51m14s
